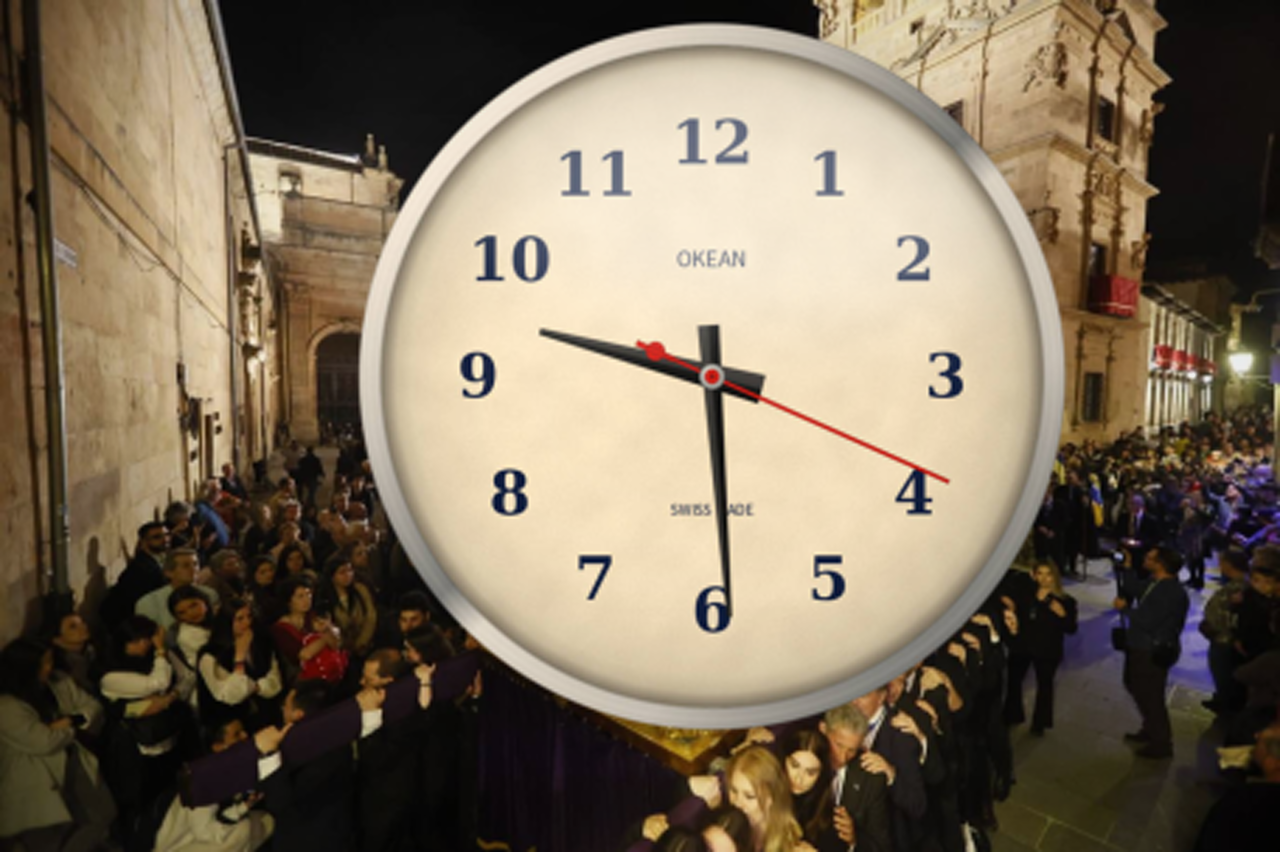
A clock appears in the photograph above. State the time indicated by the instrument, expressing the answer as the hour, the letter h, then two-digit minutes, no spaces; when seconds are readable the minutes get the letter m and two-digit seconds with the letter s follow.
9h29m19s
